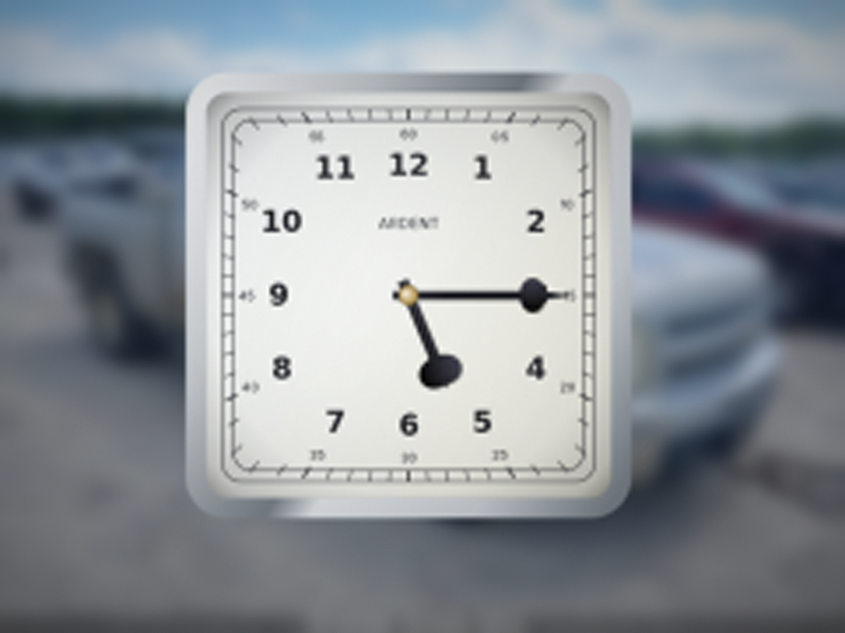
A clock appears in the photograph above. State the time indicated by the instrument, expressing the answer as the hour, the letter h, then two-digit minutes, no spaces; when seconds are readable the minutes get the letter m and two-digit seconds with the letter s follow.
5h15
